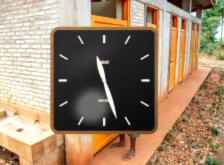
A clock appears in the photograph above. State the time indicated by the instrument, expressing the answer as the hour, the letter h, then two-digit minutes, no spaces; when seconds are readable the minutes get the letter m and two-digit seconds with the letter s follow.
11h27
